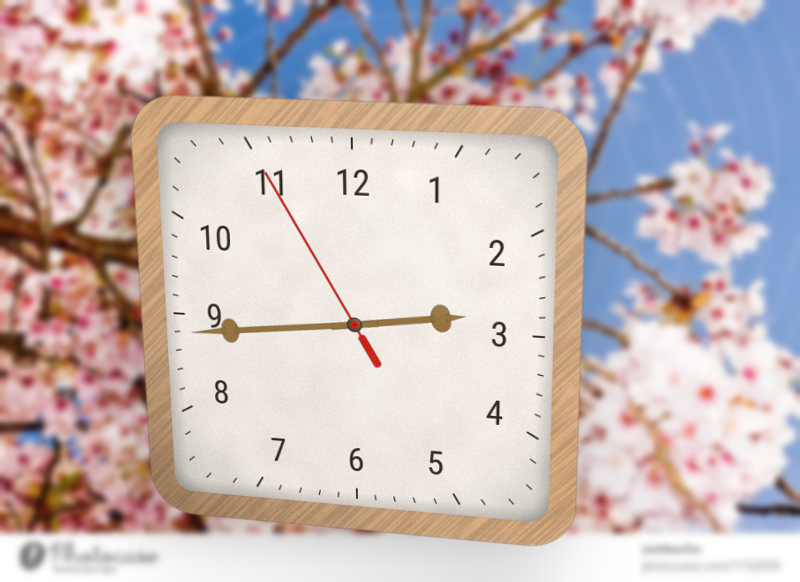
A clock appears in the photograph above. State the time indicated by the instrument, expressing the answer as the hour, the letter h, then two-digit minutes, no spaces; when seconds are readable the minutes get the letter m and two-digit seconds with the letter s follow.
2h43m55s
